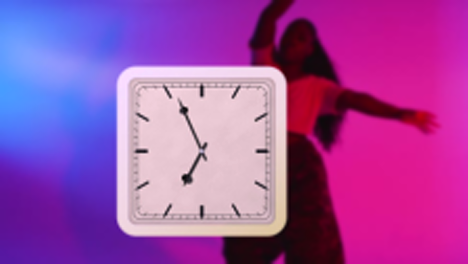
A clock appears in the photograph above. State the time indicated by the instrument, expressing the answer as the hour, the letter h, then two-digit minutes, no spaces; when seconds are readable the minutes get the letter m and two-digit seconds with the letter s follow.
6h56
